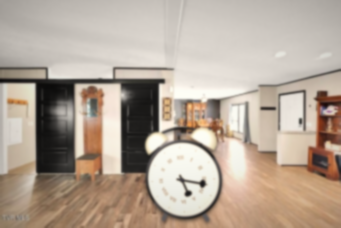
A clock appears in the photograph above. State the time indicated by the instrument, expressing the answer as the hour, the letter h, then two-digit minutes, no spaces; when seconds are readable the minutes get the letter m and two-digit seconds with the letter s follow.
5h17
